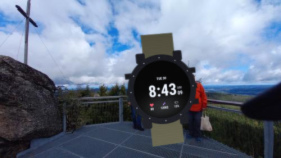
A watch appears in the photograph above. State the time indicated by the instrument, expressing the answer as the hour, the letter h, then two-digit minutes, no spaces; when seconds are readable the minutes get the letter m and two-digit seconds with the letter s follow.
8h43
